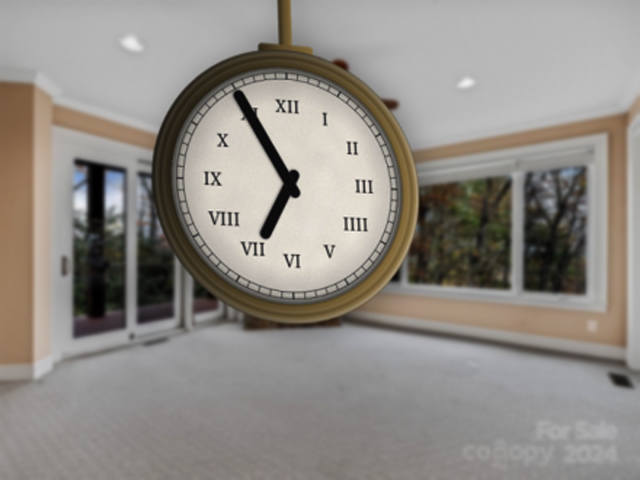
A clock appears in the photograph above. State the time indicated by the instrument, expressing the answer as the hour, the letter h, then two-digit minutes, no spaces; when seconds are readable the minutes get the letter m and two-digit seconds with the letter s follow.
6h55
